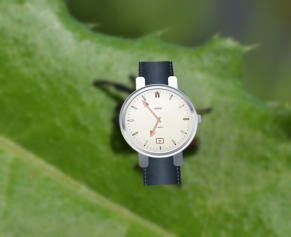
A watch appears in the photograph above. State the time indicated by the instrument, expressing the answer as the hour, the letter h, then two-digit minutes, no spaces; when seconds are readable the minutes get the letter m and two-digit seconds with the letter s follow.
6h54
